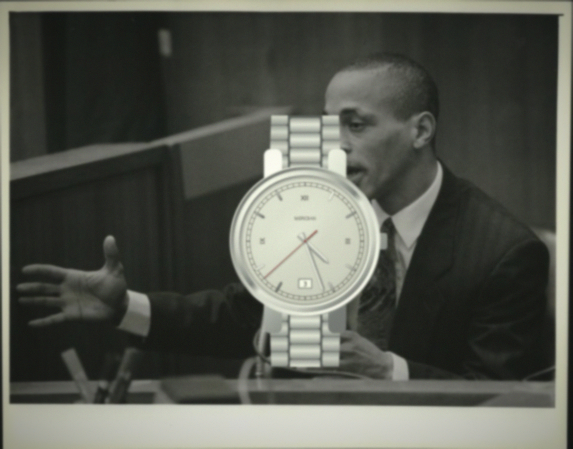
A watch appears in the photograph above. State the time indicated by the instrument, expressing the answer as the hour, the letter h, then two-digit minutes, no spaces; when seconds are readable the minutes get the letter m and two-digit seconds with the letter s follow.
4h26m38s
